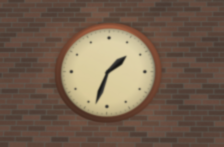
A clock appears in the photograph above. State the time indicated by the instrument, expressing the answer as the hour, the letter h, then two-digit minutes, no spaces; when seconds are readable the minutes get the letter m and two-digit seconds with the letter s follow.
1h33
